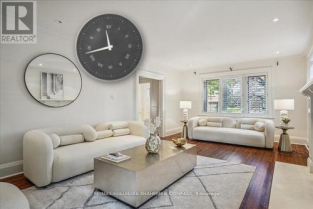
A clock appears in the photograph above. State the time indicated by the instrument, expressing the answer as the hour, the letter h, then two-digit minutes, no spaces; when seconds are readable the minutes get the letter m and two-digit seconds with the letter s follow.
11h43
